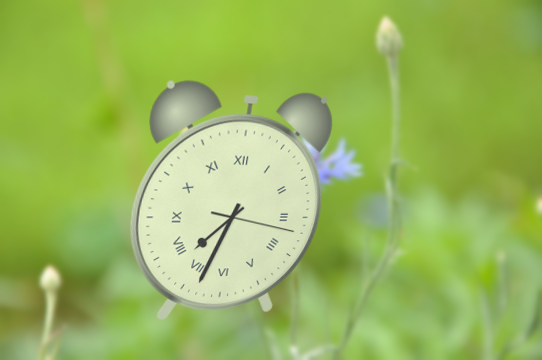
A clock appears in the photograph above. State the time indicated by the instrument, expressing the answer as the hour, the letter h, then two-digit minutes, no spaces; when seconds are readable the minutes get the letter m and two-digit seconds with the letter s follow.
7h33m17s
